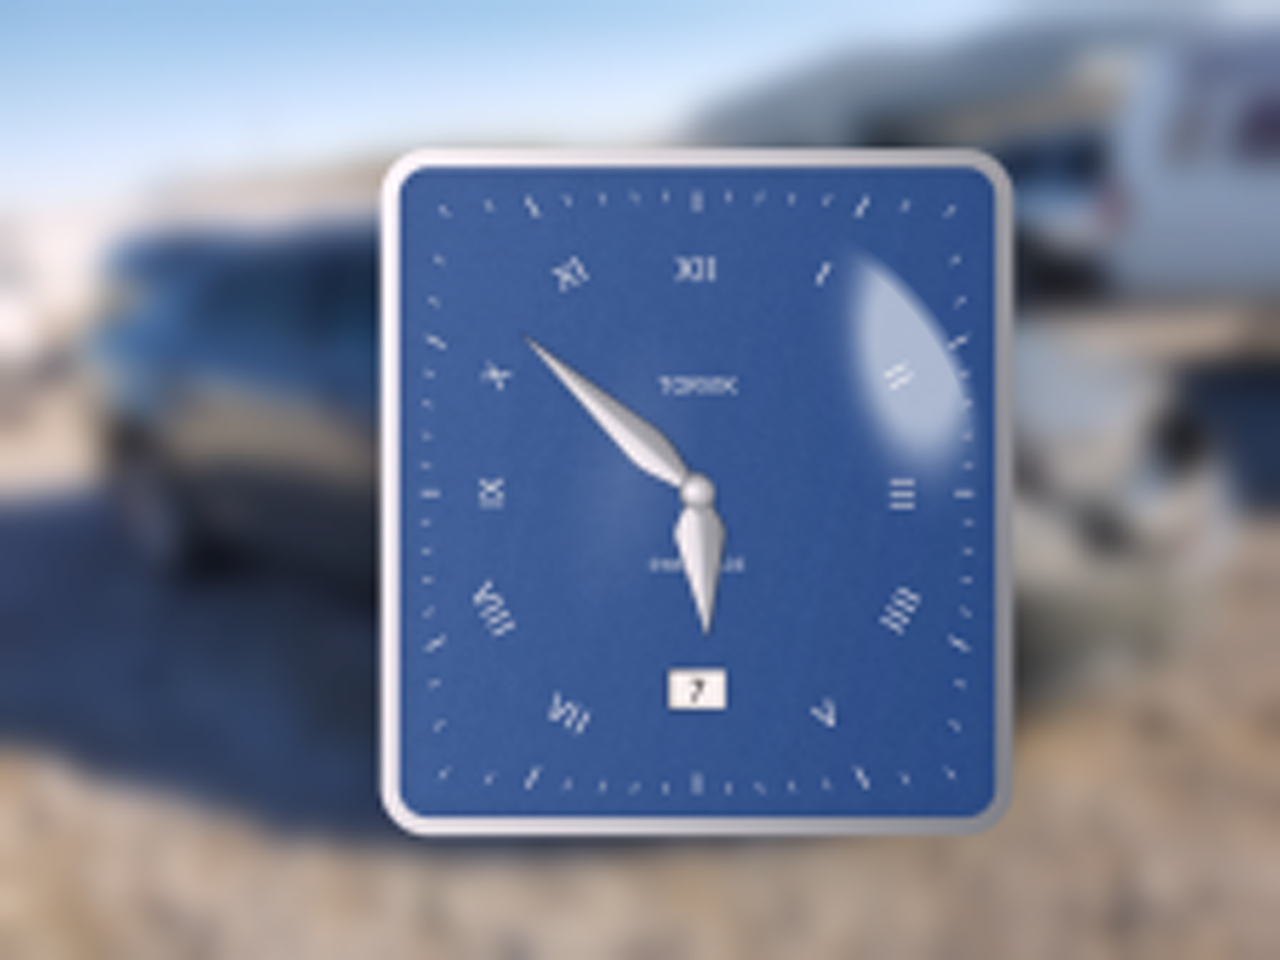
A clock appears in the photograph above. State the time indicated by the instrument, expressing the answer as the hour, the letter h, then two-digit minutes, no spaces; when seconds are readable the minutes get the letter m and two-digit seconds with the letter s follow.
5h52
